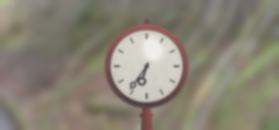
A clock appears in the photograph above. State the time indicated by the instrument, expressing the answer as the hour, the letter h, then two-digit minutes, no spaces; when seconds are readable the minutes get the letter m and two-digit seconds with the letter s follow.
6h36
